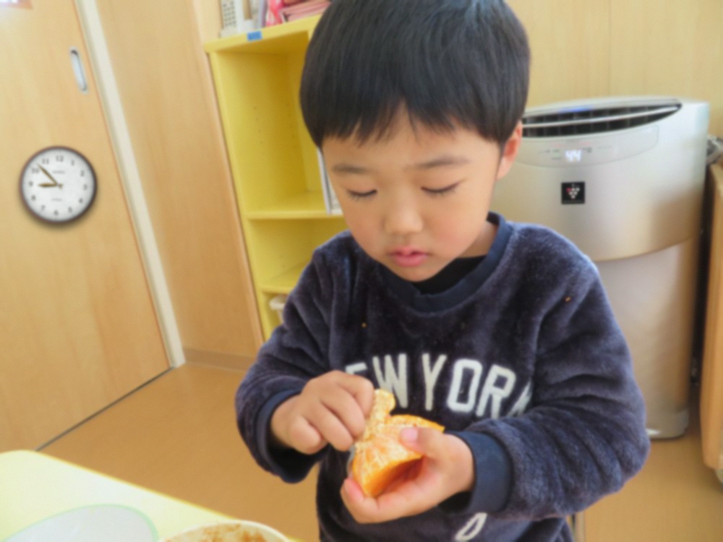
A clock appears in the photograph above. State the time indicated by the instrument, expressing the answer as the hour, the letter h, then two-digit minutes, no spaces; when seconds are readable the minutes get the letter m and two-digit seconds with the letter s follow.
8h52
